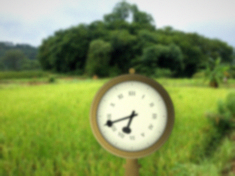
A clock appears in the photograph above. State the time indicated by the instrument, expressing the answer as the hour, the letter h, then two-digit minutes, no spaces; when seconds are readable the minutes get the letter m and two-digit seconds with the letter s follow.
6h42
